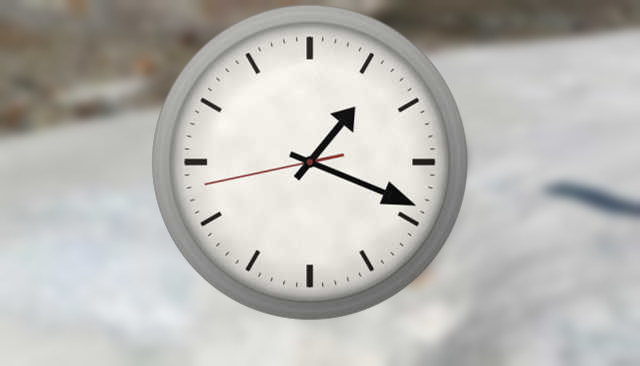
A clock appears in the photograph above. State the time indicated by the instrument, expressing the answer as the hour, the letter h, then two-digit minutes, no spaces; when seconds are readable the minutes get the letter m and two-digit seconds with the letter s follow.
1h18m43s
